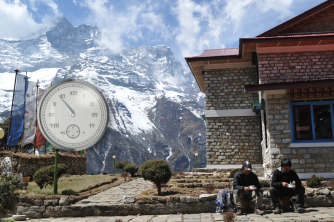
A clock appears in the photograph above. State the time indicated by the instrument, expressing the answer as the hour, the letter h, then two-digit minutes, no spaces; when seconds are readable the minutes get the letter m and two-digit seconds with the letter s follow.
10h54
